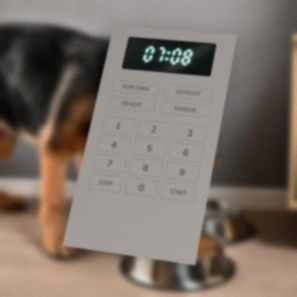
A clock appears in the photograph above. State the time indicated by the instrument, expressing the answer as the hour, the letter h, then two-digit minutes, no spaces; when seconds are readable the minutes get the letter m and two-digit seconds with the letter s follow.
7h08
